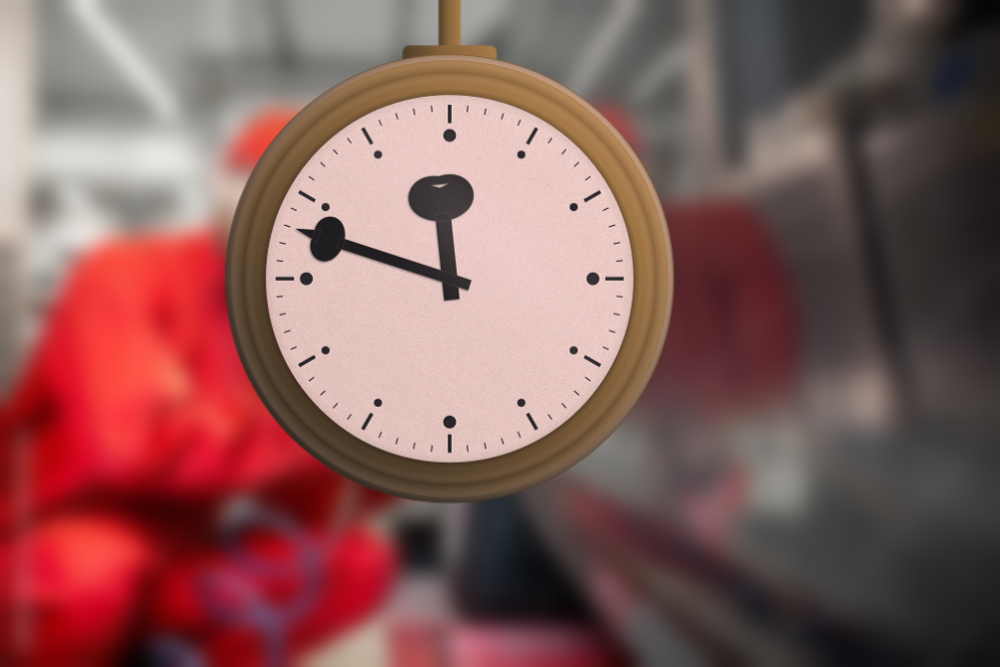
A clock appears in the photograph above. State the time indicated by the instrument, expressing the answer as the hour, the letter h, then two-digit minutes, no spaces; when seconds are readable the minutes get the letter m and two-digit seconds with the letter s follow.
11h48
